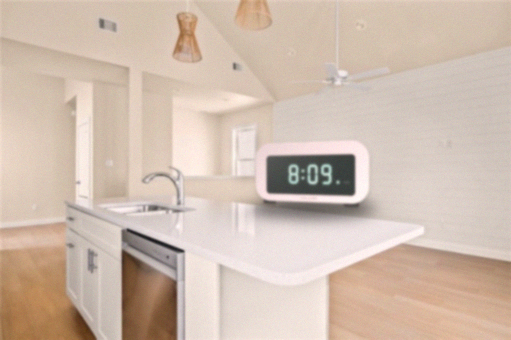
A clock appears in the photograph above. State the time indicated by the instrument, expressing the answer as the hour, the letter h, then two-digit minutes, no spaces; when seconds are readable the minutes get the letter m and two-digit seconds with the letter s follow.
8h09
